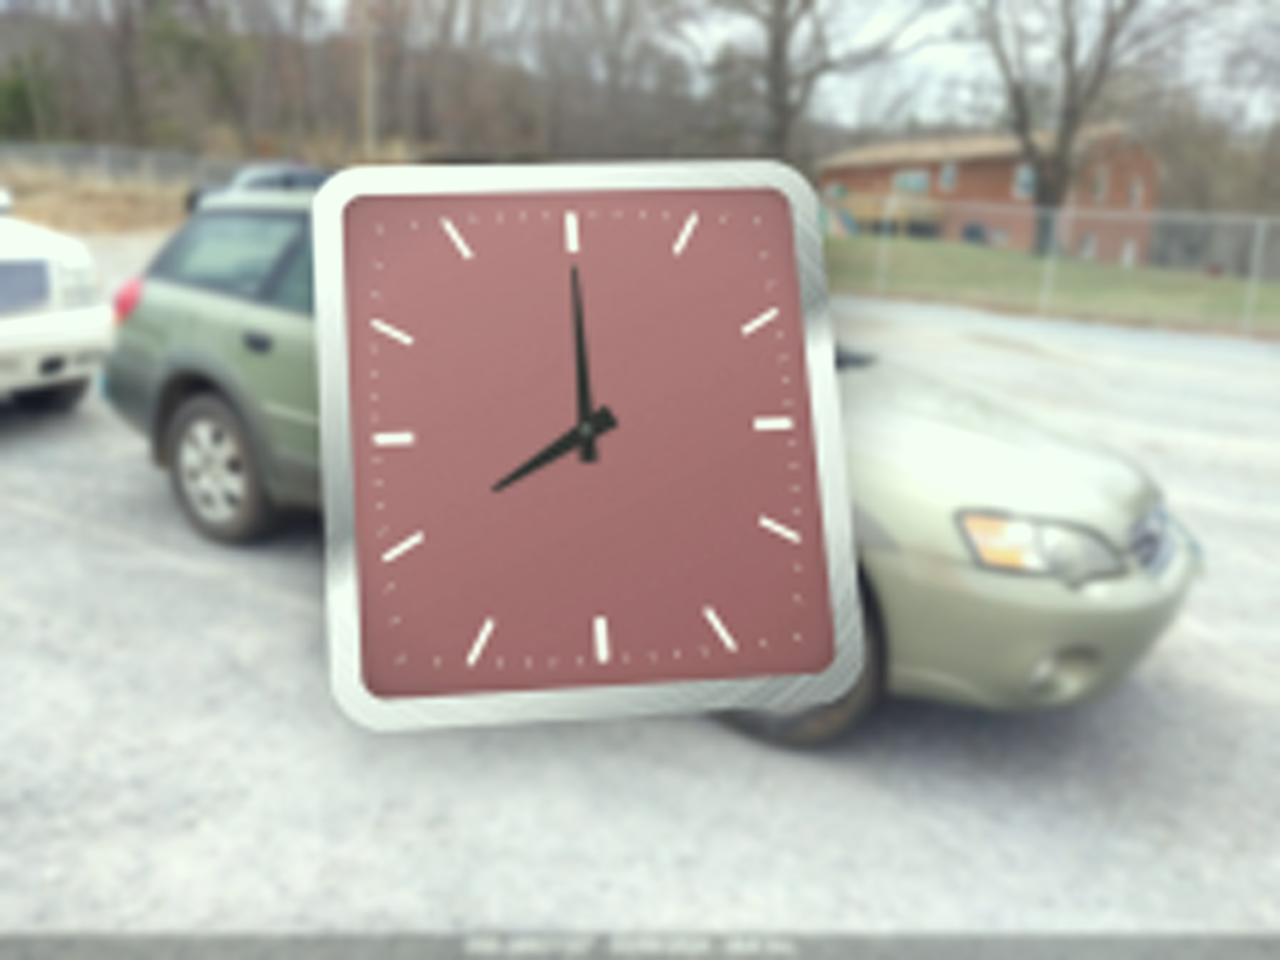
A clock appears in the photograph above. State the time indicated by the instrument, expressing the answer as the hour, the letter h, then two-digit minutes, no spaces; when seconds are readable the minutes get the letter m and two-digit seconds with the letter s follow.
8h00
